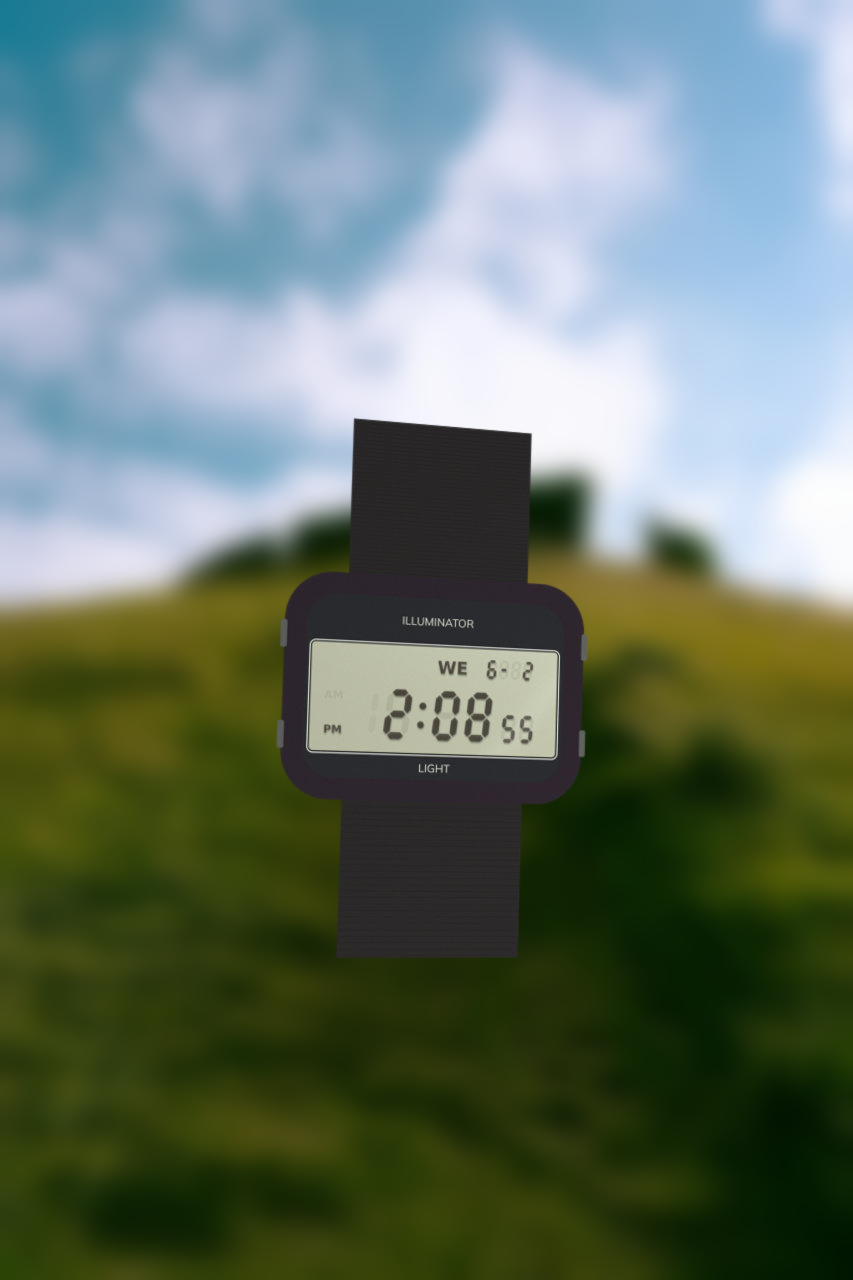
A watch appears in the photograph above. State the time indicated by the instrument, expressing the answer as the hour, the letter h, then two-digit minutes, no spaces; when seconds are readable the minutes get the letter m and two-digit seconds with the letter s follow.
2h08m55s
